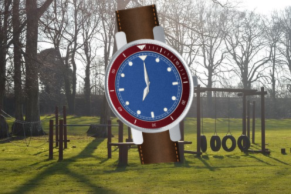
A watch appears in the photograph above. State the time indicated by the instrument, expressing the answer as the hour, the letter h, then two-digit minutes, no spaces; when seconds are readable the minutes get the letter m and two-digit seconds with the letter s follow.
7h00
